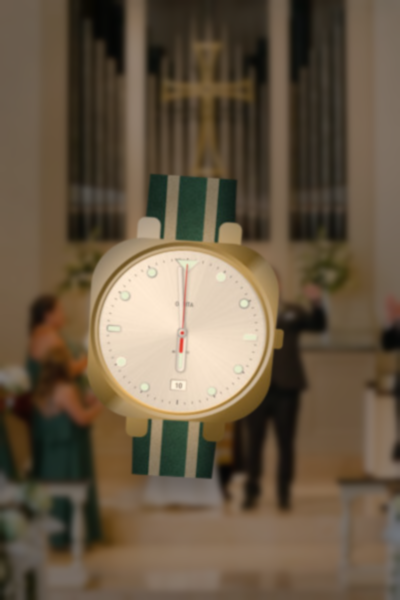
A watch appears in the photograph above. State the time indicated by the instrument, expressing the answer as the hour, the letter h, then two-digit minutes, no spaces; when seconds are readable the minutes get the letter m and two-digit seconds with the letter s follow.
5h59m00s
